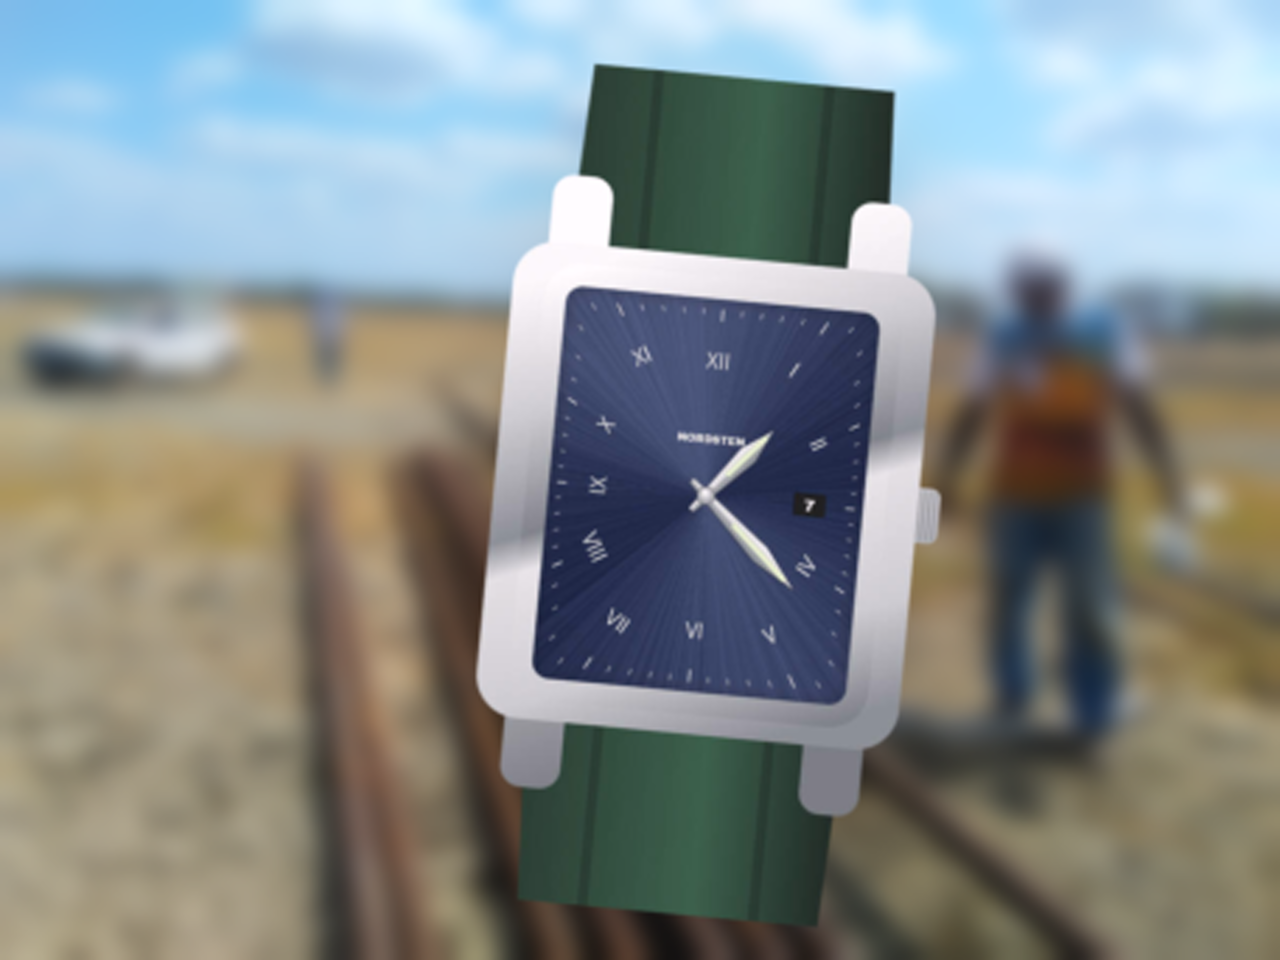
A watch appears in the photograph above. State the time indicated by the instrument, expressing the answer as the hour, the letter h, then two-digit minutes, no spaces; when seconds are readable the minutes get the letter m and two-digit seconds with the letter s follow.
1h22
